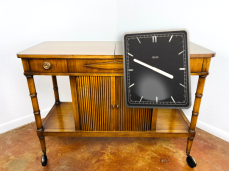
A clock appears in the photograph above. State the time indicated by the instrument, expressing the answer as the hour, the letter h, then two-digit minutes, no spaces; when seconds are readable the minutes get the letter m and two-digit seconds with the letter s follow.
3h49
